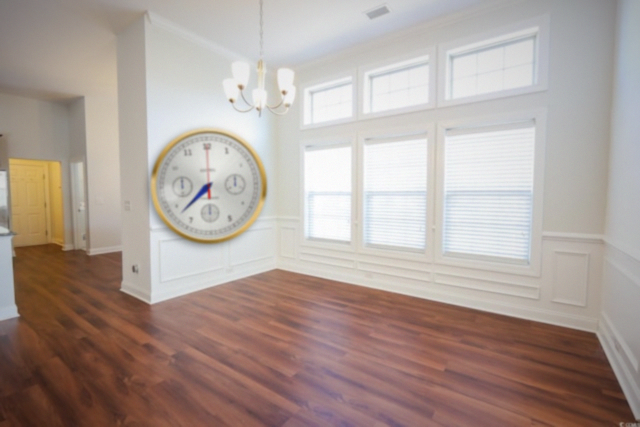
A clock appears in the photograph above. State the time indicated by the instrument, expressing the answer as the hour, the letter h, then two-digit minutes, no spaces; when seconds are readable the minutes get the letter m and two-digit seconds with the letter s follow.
7h38
